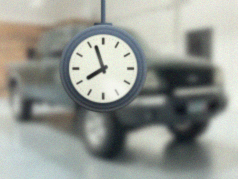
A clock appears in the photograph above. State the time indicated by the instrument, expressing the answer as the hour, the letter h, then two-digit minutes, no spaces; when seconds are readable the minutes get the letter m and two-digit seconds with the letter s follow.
7h57
